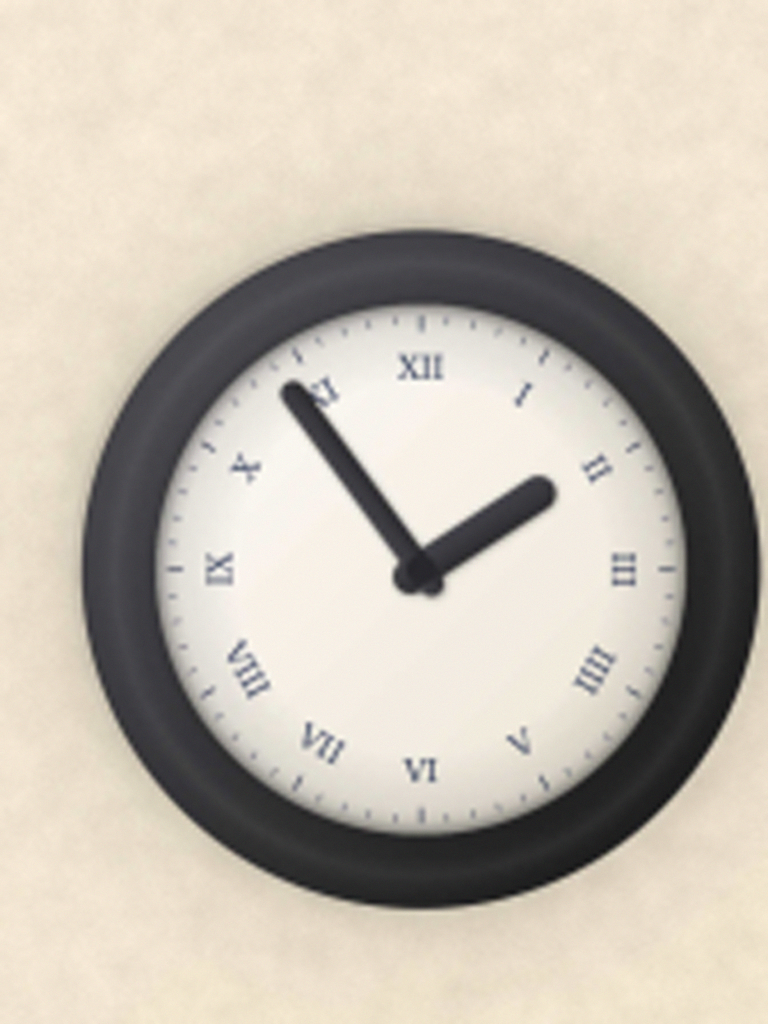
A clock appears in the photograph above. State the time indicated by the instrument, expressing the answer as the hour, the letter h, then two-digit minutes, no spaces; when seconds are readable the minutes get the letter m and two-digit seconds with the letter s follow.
1h54
